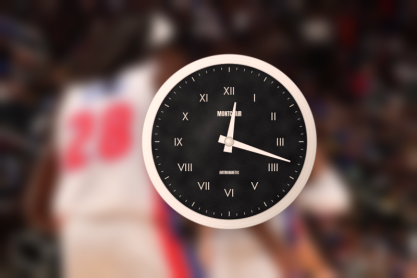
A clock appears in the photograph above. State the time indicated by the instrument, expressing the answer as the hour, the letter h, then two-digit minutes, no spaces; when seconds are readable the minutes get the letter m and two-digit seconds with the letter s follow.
12h18
